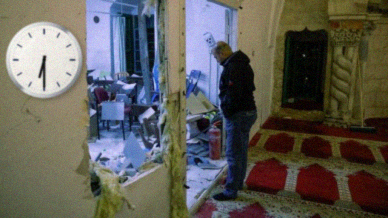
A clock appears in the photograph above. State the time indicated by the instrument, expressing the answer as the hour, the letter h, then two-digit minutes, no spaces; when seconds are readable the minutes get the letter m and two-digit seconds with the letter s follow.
6h30
